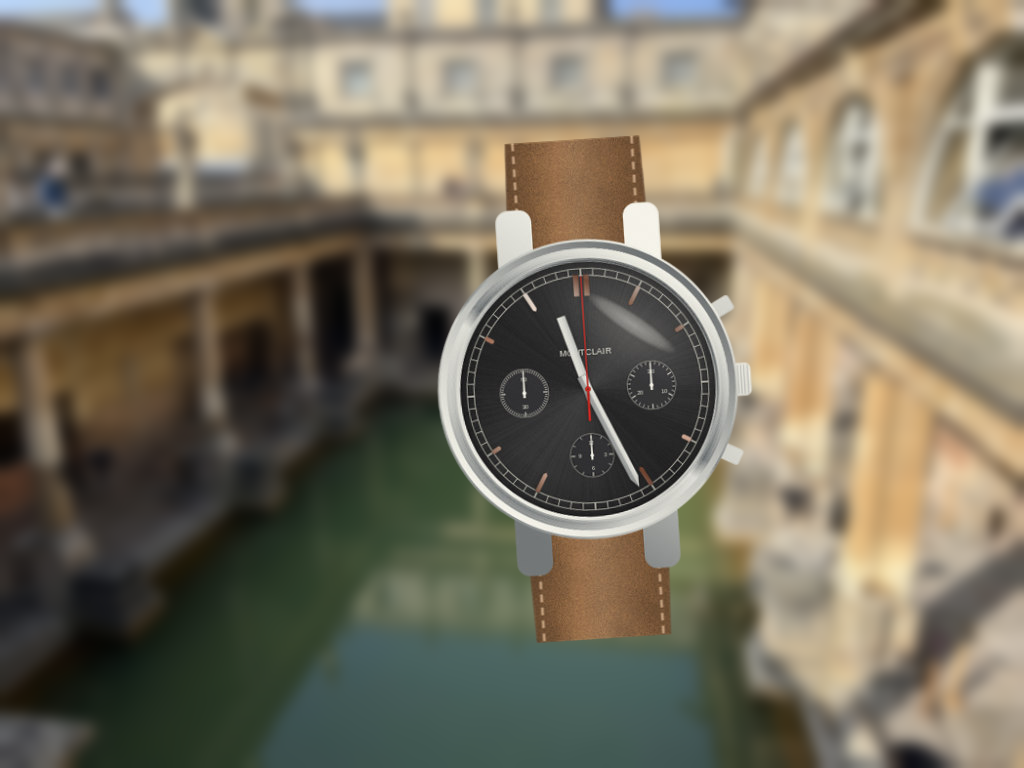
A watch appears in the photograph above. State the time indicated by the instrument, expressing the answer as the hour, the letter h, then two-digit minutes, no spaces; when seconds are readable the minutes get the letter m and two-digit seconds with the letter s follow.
11h26
